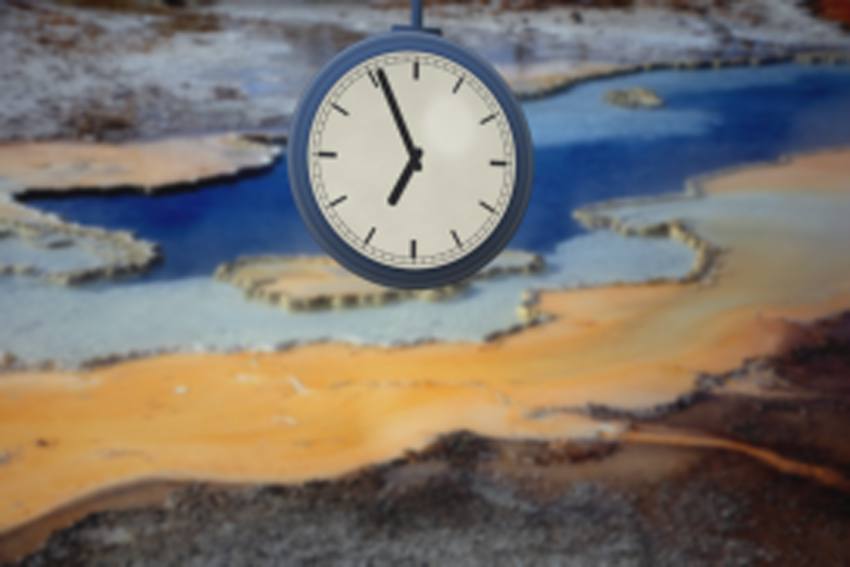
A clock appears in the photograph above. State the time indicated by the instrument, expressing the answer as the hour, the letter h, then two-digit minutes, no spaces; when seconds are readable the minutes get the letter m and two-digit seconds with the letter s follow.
6h56
